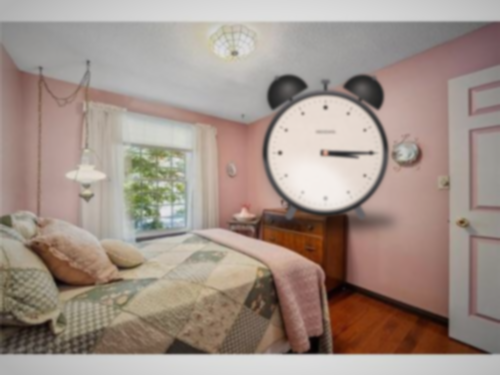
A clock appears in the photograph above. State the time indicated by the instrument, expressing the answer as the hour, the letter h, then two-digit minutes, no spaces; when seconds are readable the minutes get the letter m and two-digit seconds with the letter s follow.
3h15
